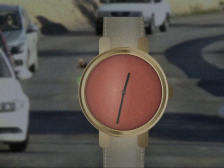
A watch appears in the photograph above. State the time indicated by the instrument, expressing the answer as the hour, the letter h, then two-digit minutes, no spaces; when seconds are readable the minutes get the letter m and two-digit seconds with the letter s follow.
12h32
